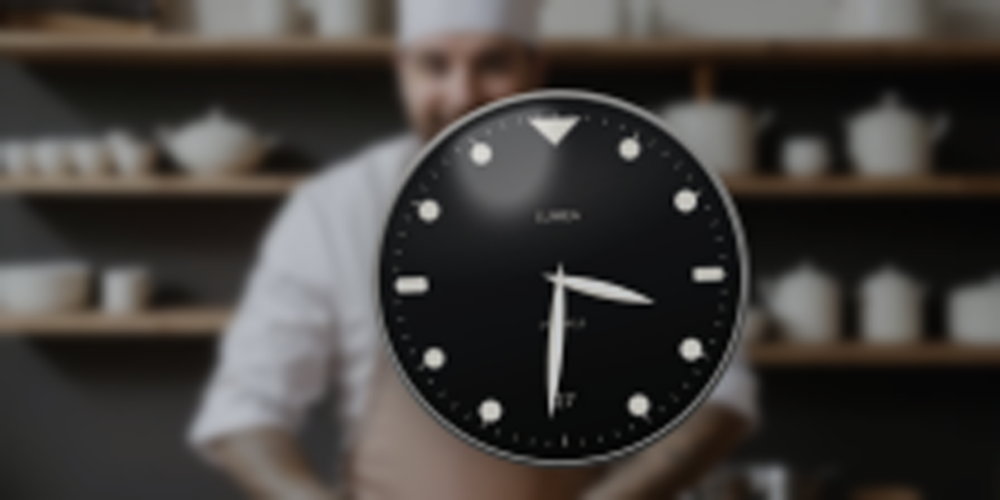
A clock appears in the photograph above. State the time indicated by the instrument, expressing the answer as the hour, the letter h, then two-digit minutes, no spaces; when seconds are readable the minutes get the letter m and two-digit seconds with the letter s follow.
3h31
